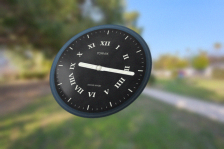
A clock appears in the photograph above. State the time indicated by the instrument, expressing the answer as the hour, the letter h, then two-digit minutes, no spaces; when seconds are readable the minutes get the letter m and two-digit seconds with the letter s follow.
9h16
